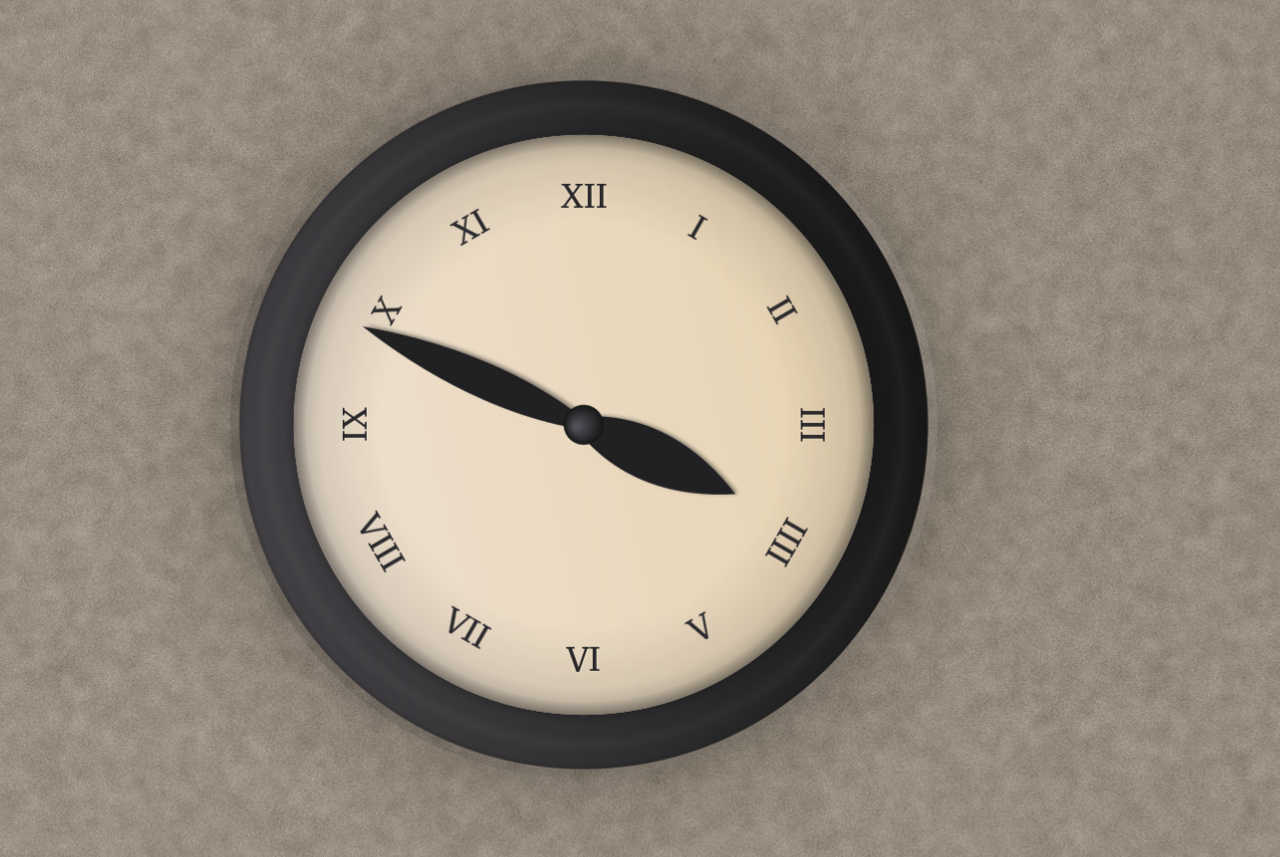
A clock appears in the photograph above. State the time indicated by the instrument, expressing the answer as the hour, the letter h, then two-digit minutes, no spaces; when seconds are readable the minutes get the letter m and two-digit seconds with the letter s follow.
3h49
